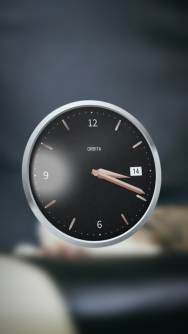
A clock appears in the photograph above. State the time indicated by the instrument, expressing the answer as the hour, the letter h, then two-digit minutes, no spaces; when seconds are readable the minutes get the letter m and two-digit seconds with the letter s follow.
3h19
